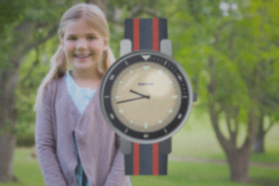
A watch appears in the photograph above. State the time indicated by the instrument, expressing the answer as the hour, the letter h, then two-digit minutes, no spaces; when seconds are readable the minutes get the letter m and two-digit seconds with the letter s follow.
9h43
